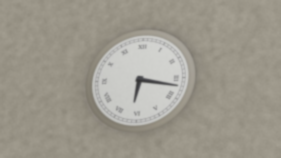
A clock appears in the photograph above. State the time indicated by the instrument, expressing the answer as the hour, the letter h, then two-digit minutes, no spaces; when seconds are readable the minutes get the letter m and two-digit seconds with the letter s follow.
6h17
